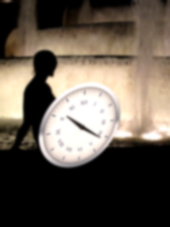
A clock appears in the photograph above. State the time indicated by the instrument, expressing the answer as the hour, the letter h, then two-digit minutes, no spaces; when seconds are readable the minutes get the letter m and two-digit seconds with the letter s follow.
10h21
